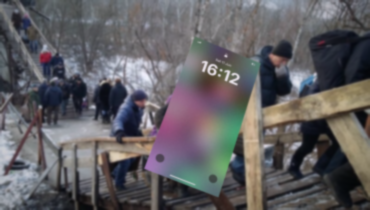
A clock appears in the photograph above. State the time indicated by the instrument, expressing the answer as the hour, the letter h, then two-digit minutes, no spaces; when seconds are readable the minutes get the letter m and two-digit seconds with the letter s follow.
16h12
